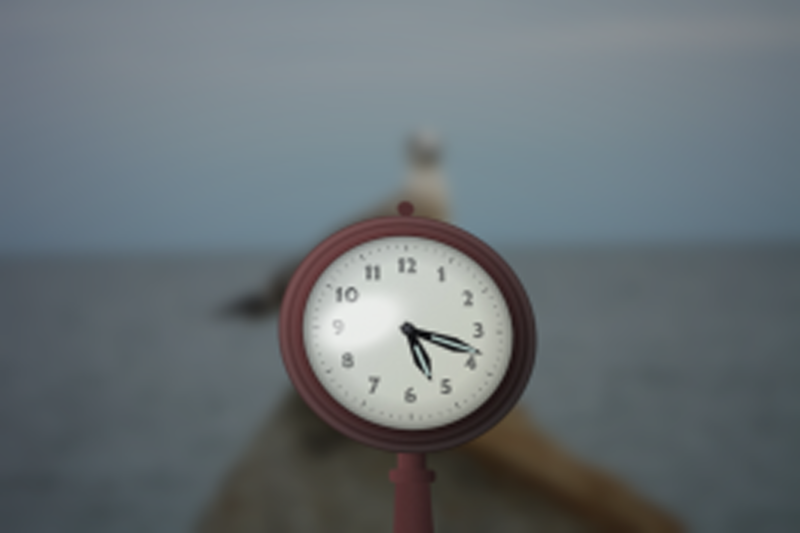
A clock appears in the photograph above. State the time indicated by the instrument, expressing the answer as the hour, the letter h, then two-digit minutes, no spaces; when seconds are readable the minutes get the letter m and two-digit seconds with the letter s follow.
5h18
